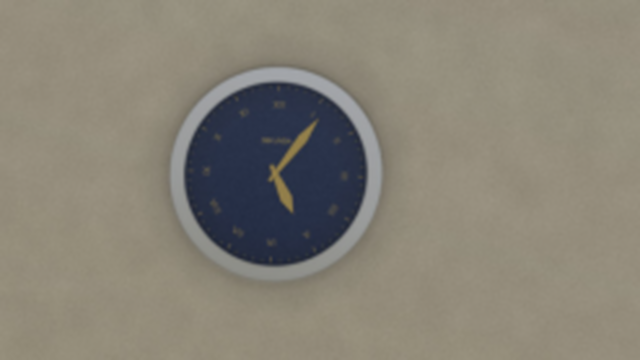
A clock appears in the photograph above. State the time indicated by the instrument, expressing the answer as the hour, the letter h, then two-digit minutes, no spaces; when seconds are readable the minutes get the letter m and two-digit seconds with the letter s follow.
5h06
